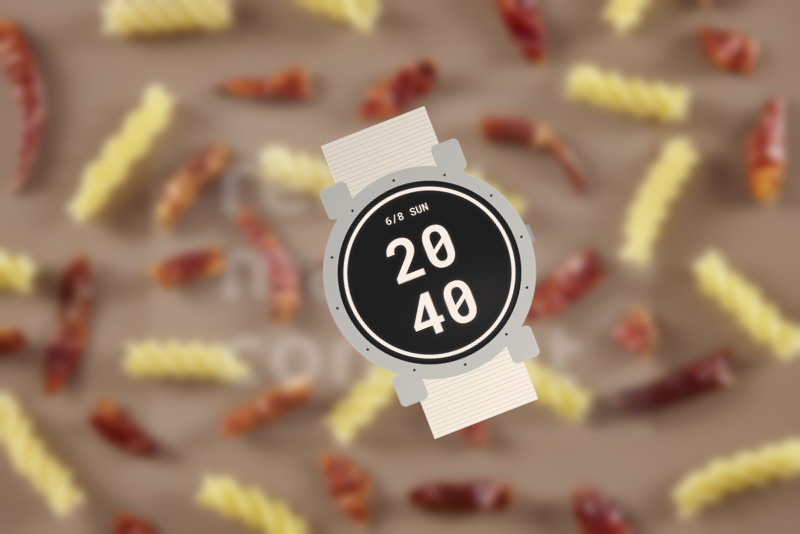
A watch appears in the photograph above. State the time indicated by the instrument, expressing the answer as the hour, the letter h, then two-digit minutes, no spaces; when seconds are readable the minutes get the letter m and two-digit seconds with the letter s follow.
20h40
